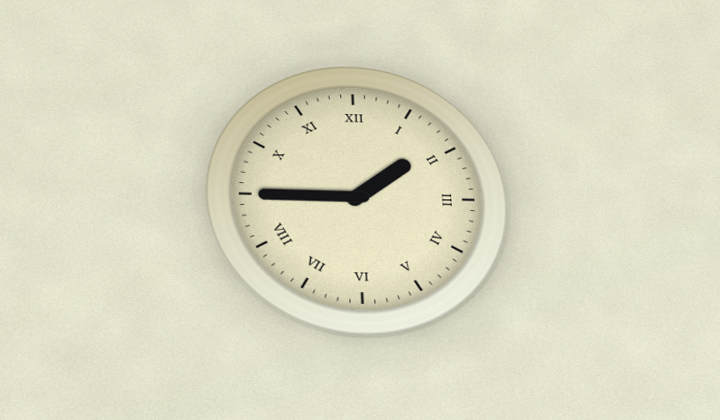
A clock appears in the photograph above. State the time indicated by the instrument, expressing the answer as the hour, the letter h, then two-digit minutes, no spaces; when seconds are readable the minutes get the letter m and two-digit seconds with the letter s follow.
1h45
